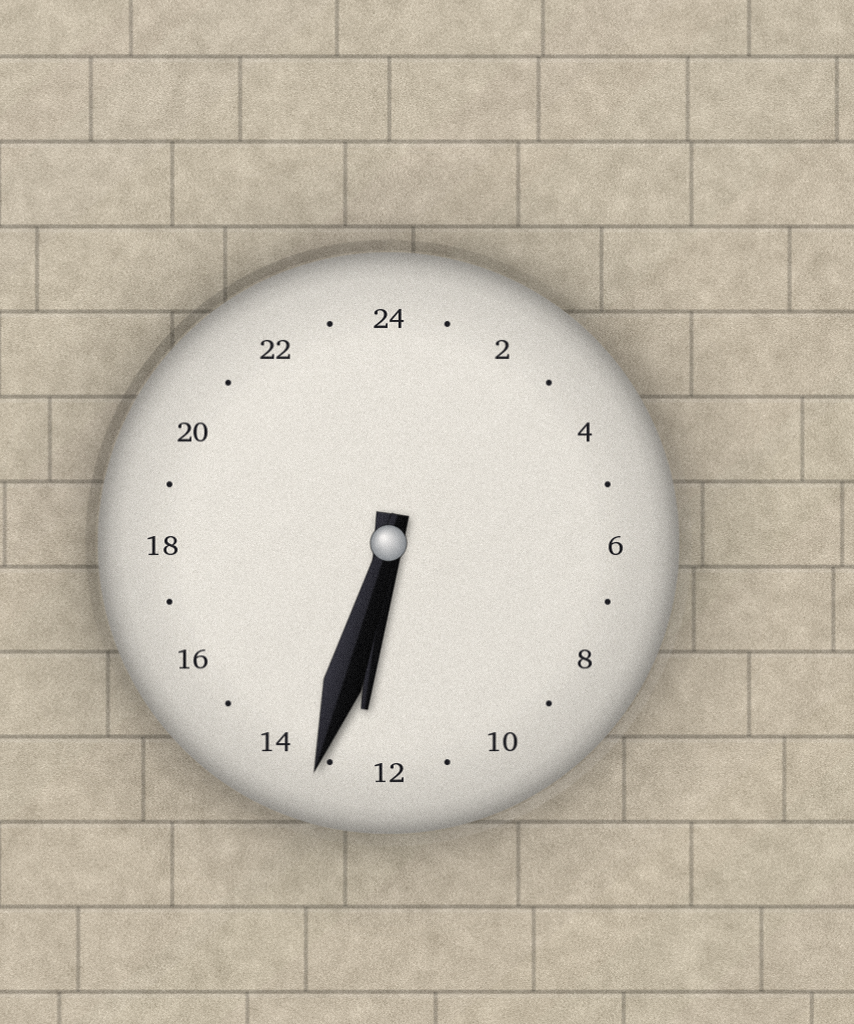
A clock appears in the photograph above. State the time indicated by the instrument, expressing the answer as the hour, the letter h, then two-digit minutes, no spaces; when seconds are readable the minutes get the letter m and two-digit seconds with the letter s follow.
12h33
